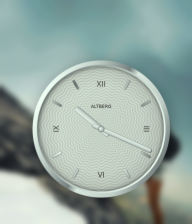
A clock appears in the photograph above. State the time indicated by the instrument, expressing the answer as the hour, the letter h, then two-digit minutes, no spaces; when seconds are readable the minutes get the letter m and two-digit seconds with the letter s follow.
10h19
